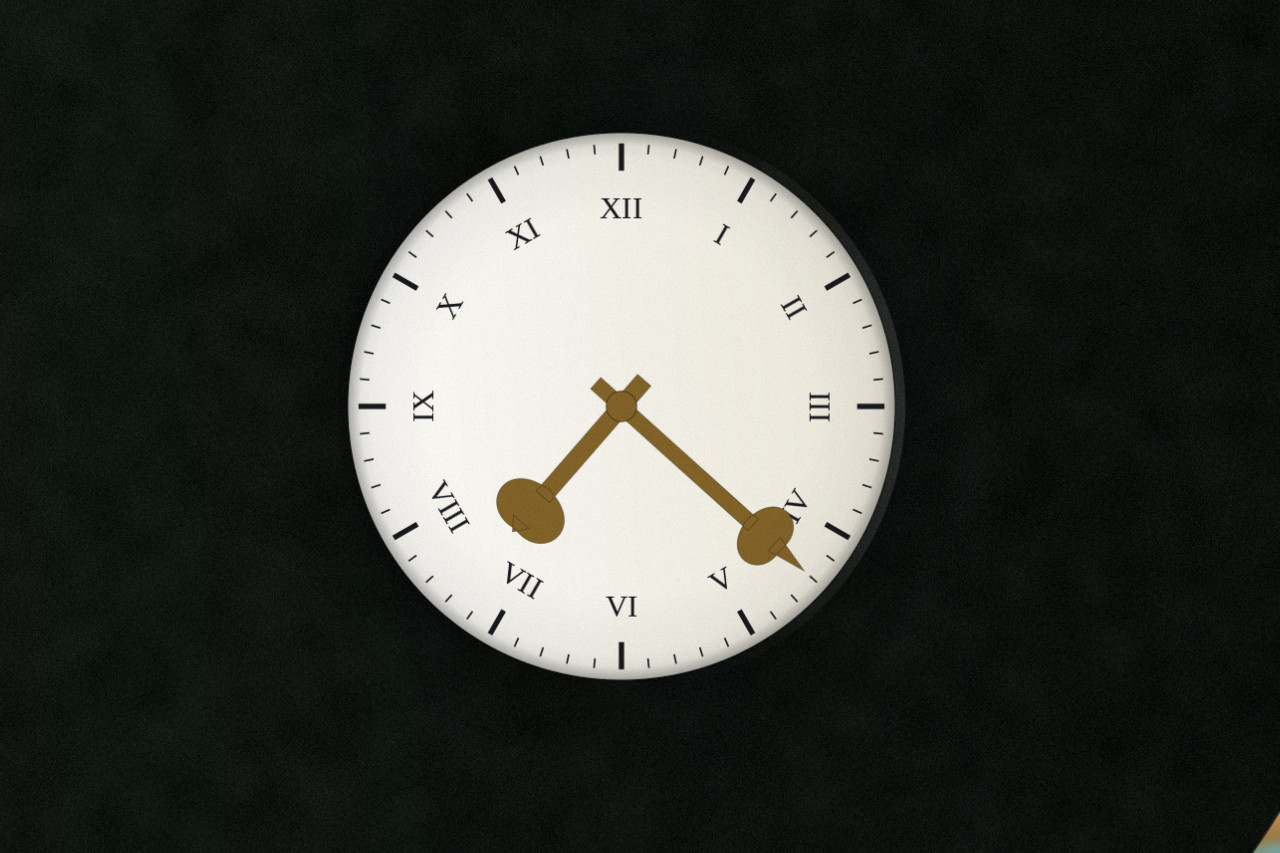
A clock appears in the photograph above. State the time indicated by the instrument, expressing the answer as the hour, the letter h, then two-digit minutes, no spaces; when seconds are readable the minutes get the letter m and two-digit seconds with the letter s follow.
7h22
